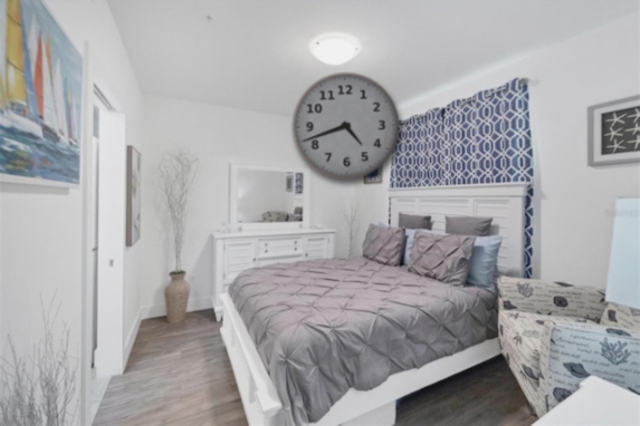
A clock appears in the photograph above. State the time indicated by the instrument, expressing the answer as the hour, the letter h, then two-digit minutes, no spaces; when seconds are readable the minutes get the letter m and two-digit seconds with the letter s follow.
4h42
